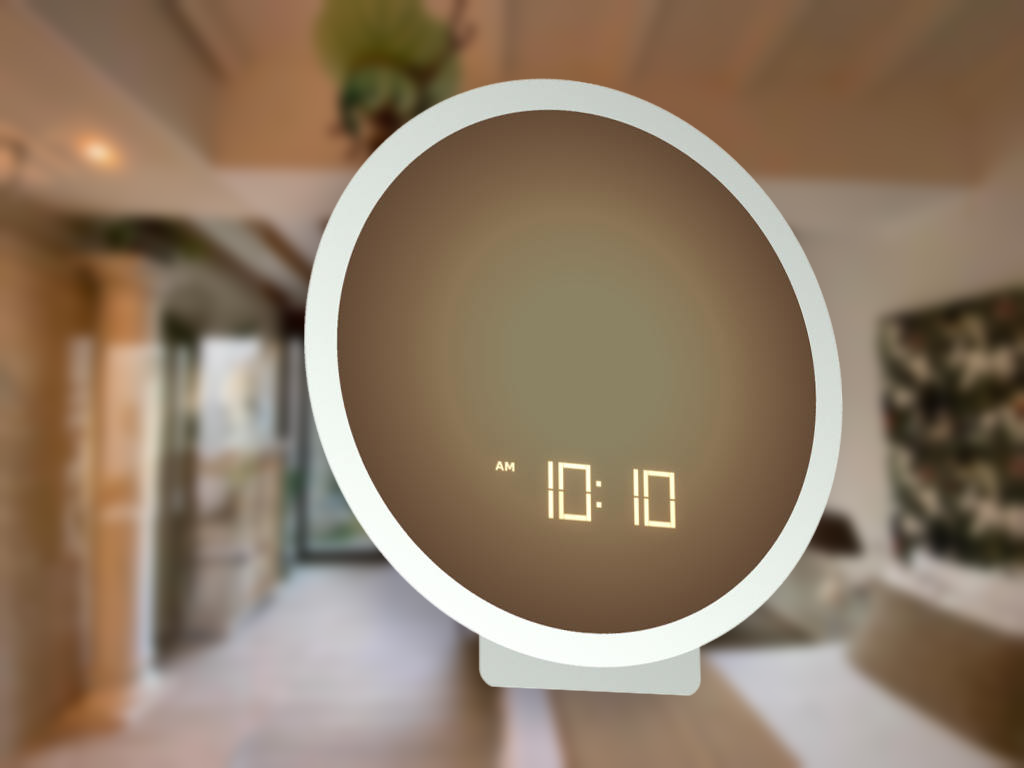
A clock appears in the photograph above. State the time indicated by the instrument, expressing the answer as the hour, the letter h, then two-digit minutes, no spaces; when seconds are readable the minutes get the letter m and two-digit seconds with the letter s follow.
10h10
